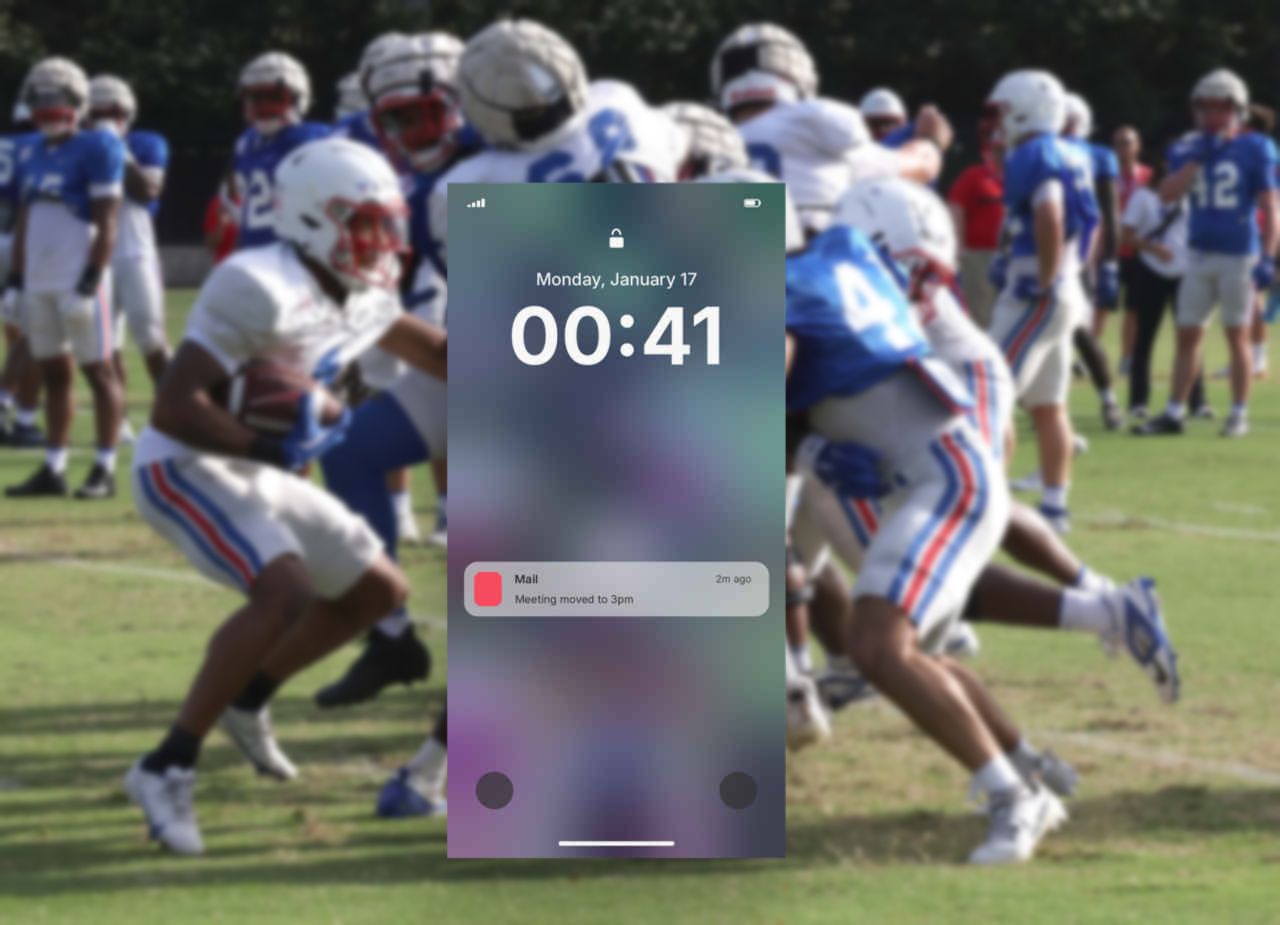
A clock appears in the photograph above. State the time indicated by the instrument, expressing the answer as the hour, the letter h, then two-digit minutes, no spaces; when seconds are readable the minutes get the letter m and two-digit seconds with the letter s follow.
0h41
